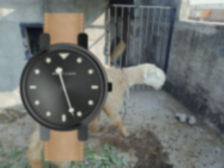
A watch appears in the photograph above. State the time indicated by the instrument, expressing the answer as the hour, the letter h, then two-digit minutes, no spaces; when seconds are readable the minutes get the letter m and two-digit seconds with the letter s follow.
11h27
